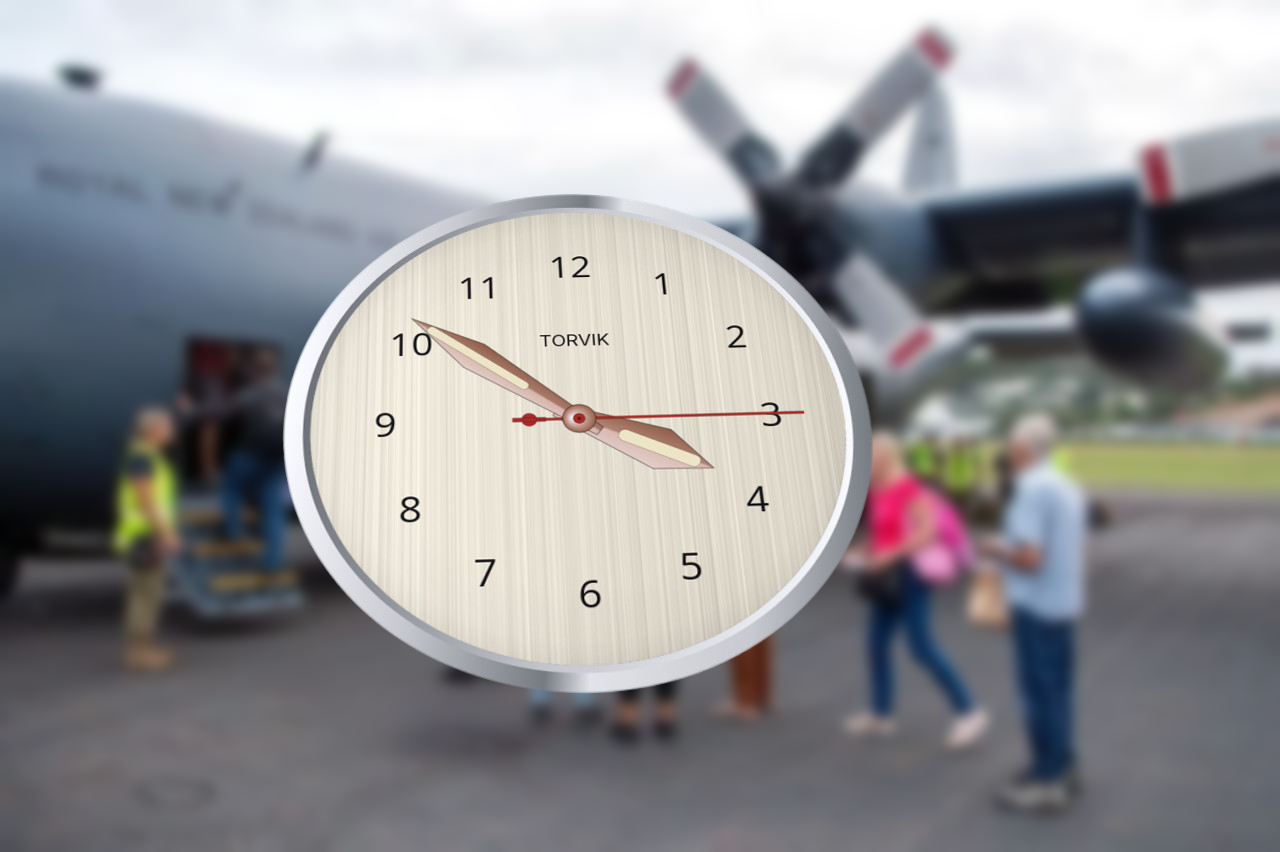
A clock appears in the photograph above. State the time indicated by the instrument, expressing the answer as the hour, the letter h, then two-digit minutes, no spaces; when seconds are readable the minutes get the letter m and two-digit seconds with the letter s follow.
3h51m15s
